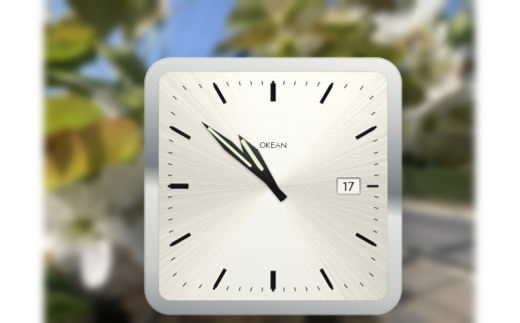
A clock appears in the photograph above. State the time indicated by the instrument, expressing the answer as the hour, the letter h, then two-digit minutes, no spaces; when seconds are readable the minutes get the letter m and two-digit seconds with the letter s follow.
10h52
